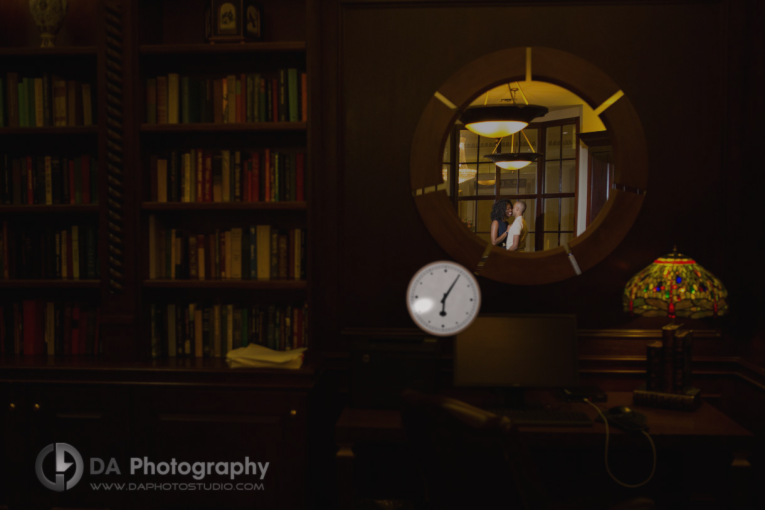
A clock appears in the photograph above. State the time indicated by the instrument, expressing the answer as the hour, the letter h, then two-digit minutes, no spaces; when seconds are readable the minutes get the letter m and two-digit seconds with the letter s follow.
6h05
